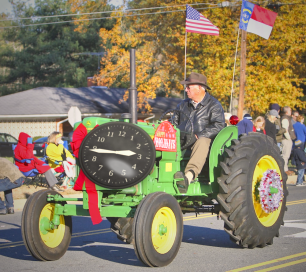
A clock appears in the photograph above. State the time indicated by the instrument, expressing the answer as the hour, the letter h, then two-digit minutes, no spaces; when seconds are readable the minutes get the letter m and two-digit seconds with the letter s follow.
2h44
